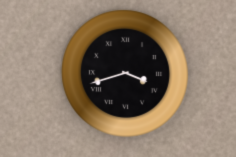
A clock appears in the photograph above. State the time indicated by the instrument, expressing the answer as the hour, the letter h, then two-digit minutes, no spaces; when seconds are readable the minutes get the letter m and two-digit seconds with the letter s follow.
3h42
